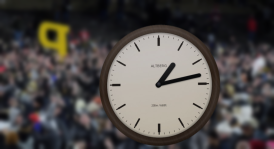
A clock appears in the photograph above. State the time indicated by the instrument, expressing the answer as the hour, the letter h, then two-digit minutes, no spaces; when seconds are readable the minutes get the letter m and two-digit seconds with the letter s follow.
1h13
